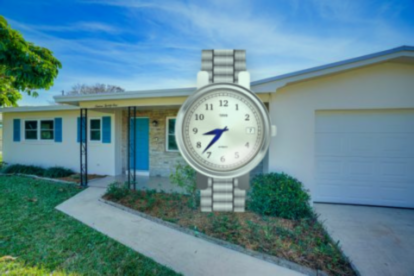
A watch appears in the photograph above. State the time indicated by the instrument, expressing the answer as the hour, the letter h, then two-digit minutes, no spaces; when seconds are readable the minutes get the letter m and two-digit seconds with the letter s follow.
8h37
